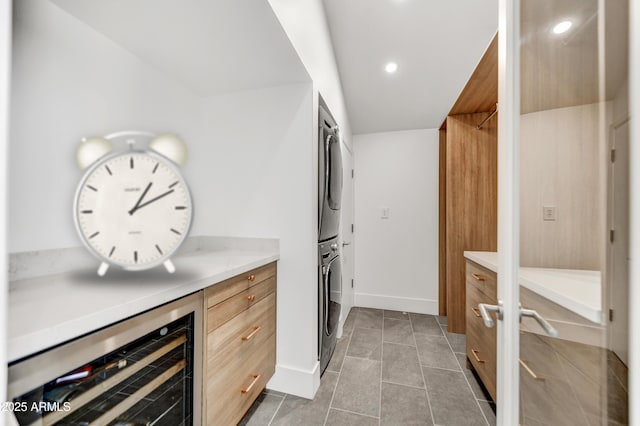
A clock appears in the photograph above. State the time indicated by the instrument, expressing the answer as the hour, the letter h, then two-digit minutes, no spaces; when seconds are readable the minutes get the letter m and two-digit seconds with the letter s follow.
1h11
